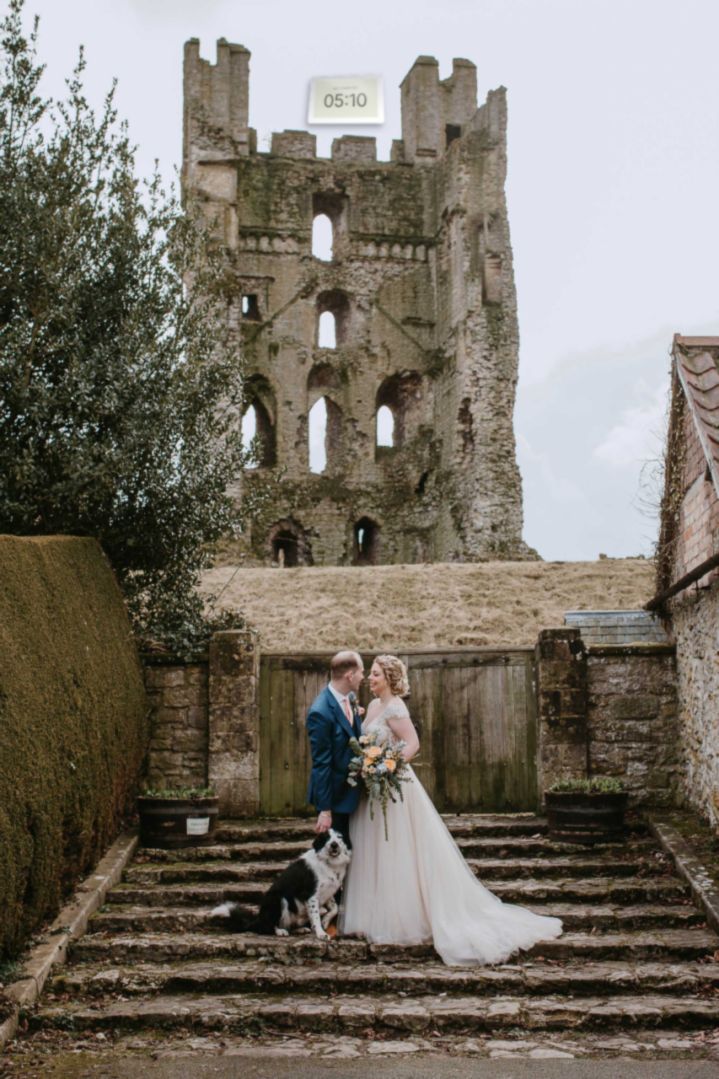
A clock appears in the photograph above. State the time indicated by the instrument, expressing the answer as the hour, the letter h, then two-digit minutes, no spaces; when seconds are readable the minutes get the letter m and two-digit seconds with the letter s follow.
5h10
